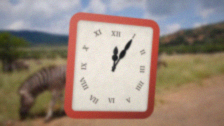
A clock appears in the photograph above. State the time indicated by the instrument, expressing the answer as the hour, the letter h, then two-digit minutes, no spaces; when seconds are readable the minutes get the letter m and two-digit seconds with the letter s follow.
12h05
